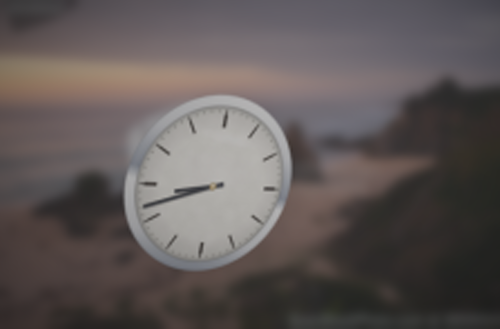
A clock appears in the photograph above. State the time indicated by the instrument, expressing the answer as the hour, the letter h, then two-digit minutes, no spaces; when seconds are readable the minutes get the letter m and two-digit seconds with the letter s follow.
8h42
